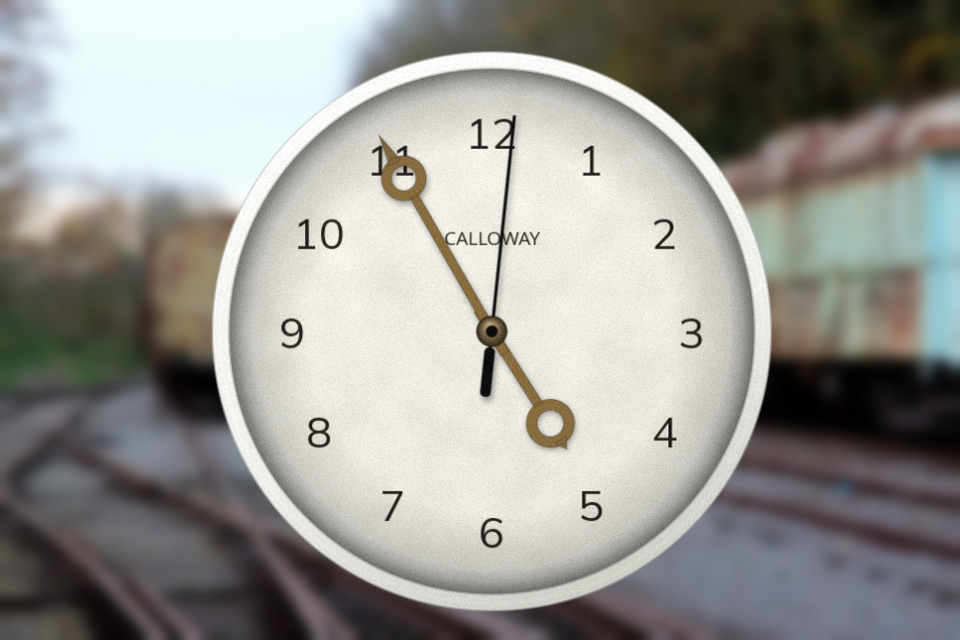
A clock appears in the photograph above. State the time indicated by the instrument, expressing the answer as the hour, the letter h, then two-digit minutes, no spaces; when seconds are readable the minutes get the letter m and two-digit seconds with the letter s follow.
4h55m01s
